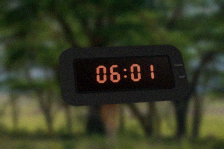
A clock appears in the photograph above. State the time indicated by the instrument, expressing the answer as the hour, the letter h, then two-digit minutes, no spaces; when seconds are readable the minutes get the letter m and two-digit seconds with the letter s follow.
6h01
